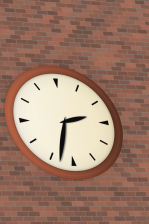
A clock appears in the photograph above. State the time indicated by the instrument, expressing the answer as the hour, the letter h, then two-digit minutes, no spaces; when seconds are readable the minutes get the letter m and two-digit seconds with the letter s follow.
2h33
